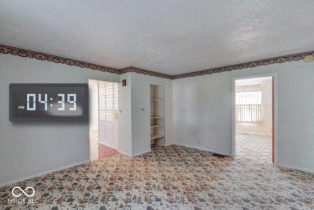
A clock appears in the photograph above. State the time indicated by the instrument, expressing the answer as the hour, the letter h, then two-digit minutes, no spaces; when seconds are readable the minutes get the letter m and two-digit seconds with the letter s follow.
4h39
